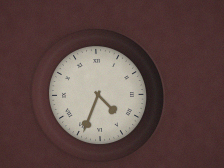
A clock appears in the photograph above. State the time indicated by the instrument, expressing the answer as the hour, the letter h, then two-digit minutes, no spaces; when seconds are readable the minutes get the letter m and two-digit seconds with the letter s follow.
4h34
